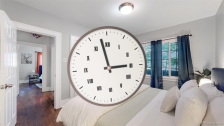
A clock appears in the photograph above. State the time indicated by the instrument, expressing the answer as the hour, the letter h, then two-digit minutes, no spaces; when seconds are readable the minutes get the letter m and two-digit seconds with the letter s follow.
2h58
